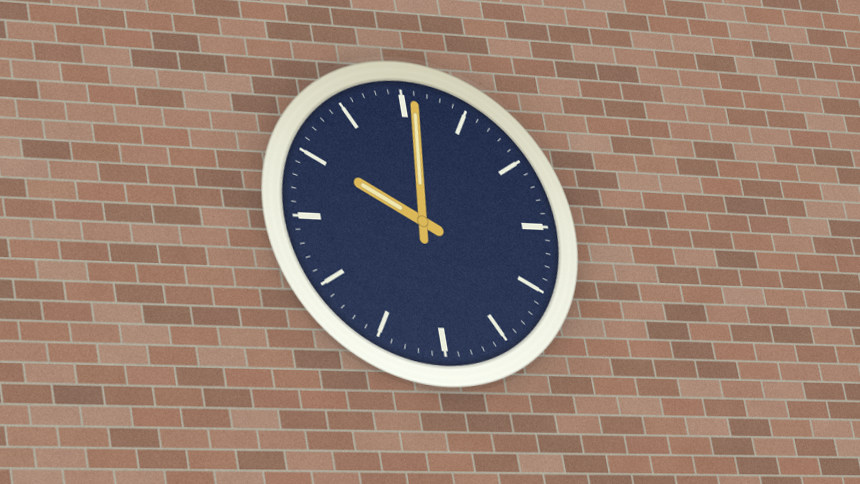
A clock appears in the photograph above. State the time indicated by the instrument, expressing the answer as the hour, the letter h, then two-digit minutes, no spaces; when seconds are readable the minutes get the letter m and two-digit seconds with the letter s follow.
10h01
